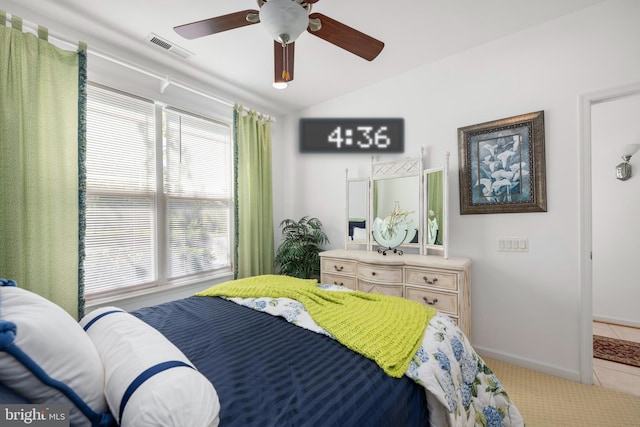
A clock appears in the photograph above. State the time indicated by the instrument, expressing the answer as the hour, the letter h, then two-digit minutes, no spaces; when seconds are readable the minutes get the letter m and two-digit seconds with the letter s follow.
4h36
